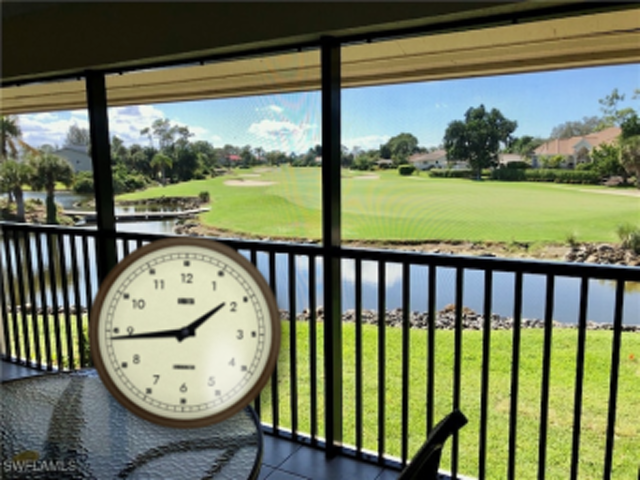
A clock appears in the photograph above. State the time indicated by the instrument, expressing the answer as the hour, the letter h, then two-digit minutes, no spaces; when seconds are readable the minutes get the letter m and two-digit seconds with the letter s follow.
1h44
